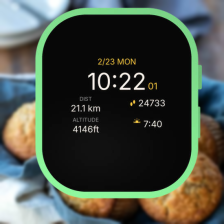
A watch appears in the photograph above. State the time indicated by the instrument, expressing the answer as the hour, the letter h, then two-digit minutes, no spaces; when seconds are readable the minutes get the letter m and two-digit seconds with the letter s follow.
10h22m01s
